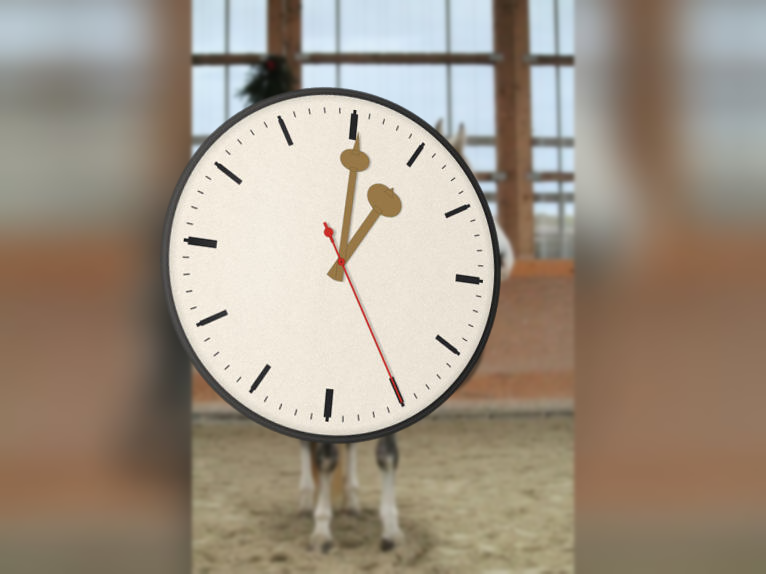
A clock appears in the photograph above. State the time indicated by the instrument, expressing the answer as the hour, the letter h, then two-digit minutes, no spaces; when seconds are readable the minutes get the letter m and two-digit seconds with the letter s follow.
1h00m25s
